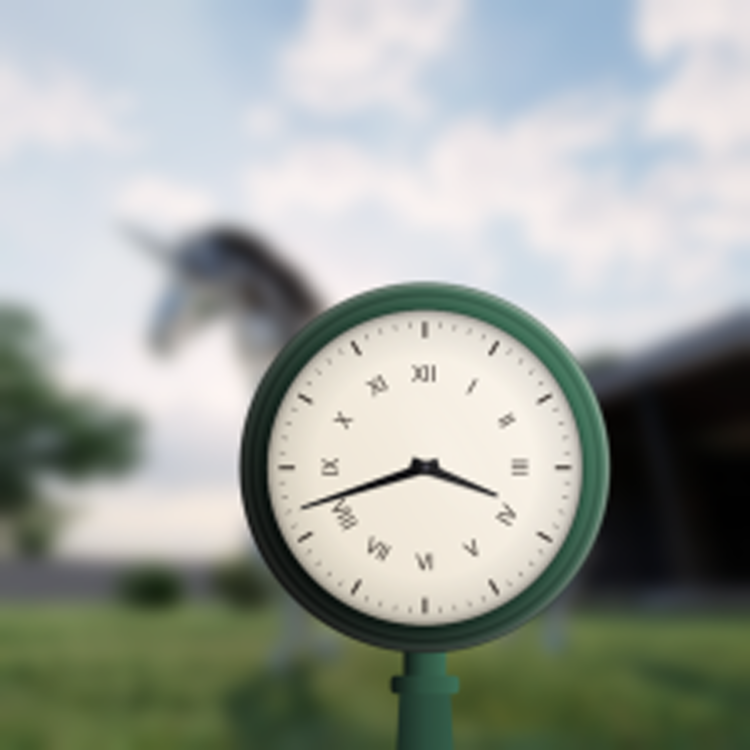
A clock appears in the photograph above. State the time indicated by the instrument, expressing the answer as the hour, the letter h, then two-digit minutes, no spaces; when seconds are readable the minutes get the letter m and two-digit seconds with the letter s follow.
3h42
